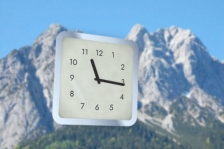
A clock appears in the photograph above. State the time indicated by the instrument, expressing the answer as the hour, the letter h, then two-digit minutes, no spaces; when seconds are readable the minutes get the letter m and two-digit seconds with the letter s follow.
11h16
